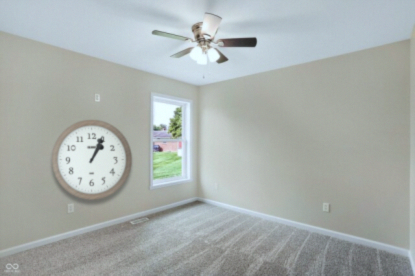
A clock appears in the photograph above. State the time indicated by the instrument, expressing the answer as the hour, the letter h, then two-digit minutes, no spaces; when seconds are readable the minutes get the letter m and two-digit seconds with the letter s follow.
1h04
